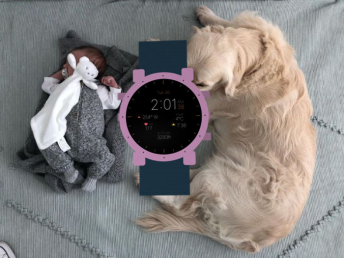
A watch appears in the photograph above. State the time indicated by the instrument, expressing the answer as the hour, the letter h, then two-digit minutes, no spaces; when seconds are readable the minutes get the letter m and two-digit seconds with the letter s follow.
2h01
